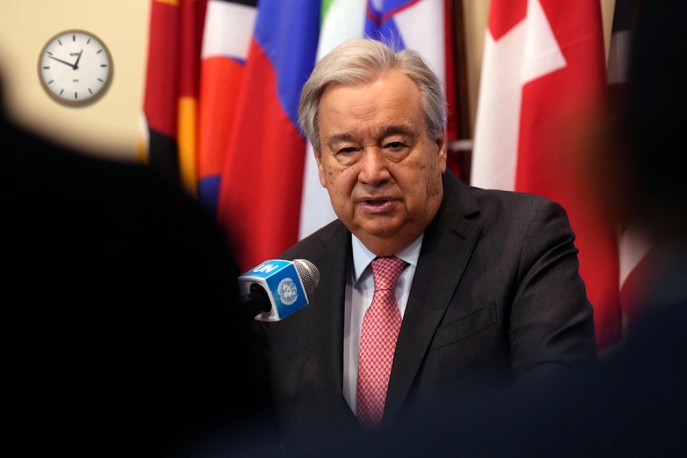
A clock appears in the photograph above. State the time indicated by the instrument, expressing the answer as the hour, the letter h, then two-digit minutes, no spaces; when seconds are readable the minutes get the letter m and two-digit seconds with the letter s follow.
12h49
